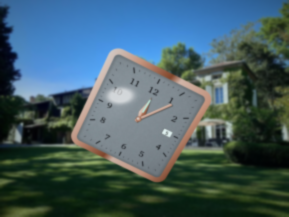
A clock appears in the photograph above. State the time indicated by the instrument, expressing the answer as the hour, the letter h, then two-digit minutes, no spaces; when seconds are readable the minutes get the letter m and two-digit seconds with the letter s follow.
12h06
